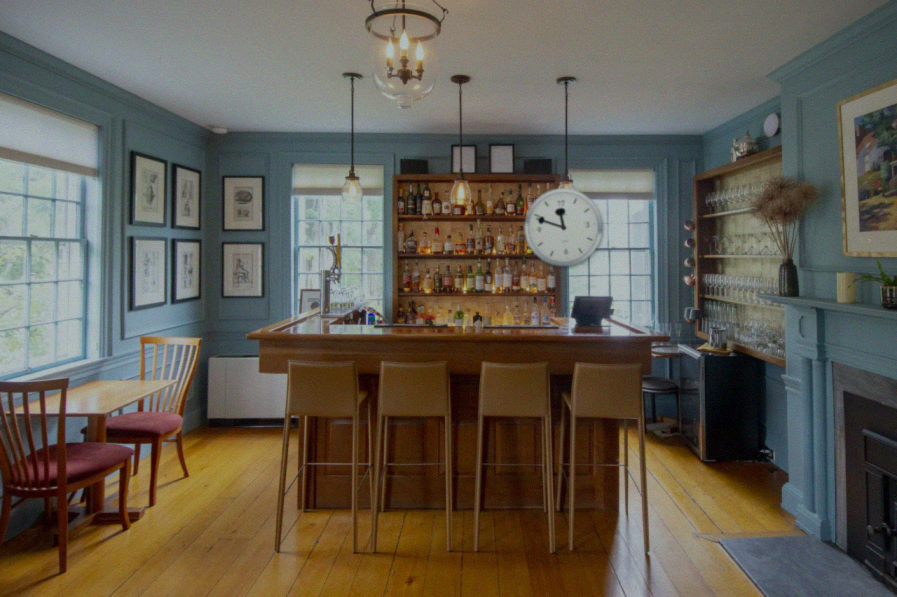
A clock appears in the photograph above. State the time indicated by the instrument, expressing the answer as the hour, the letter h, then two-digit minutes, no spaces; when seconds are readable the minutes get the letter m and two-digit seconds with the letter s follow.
11h49
